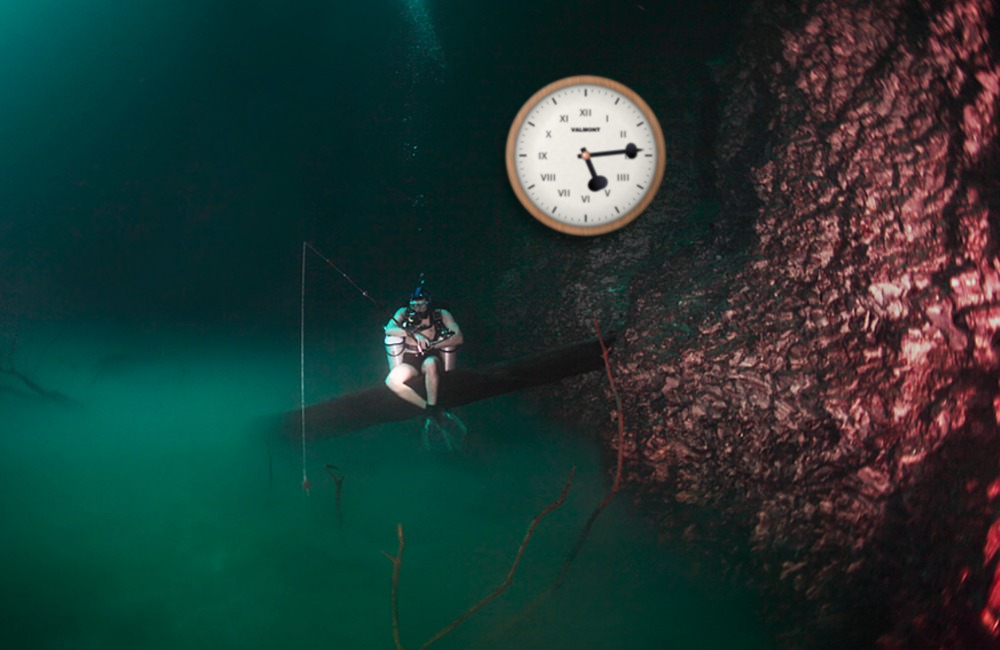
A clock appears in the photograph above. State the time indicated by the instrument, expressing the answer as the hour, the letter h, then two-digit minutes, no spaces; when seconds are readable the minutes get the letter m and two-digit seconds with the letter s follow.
5h14
